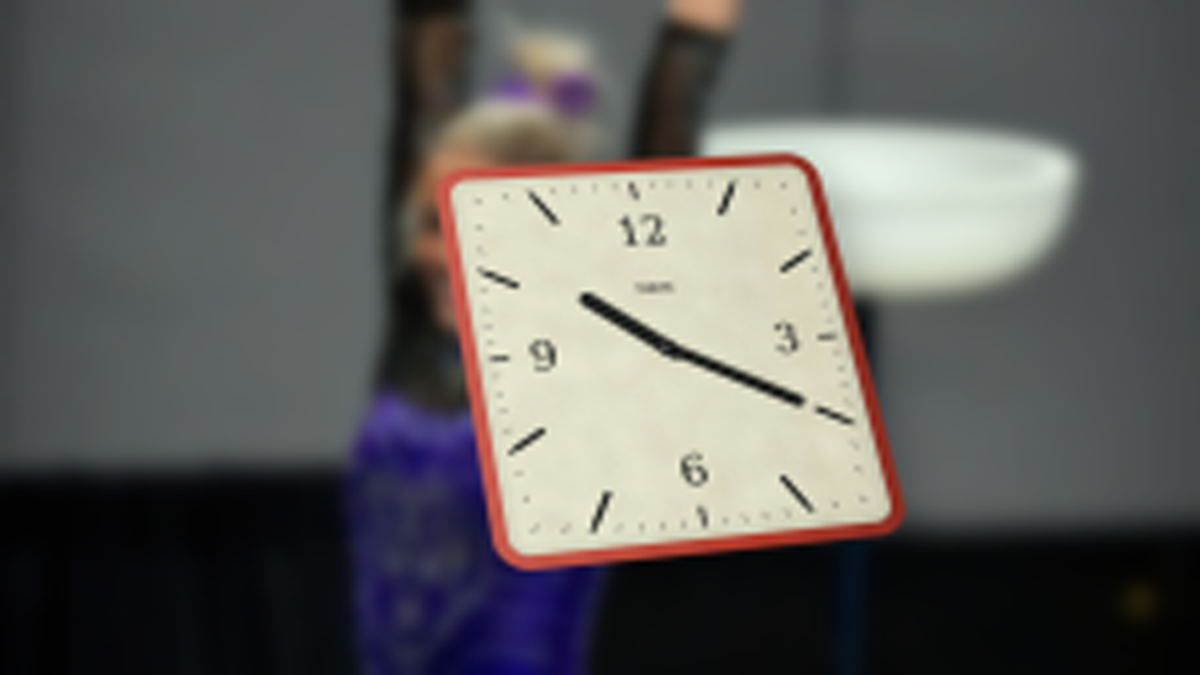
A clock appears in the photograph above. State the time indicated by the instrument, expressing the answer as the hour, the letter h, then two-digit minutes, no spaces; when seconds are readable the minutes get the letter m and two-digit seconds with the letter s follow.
10h20
